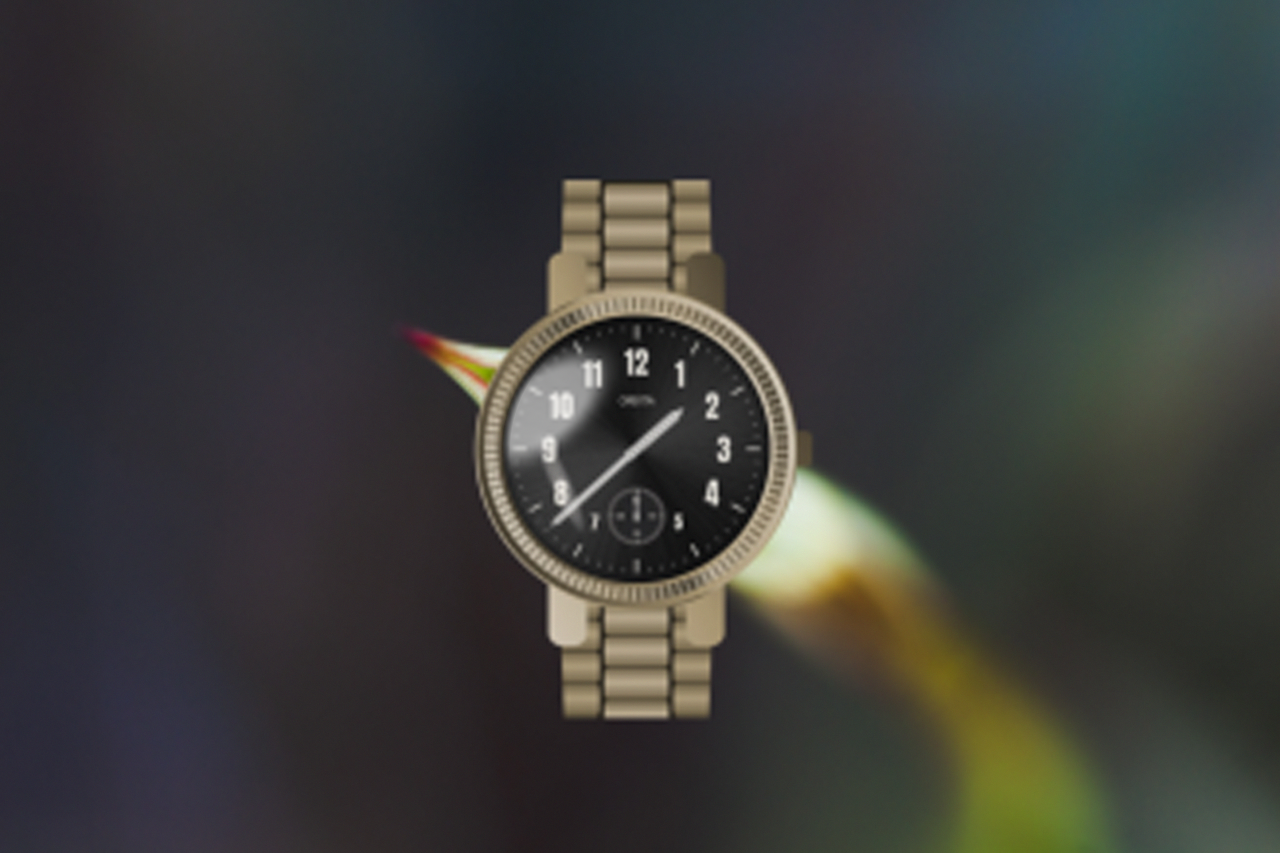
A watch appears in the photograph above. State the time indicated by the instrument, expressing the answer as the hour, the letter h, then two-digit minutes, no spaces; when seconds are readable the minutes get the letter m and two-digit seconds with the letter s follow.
1h38
